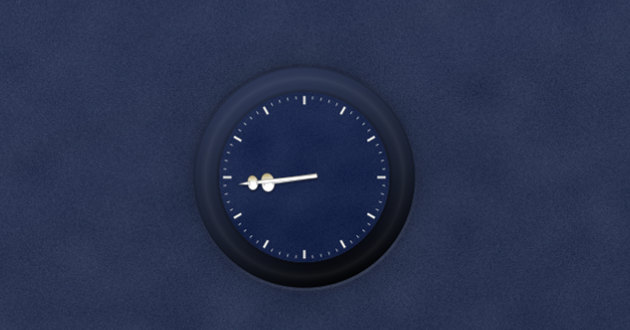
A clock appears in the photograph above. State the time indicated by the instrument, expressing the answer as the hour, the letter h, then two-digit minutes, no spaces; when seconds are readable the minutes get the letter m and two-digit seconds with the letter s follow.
8h44
